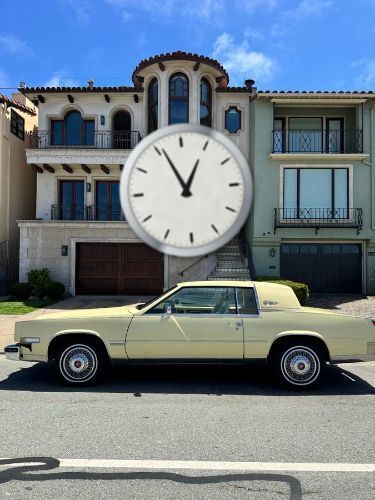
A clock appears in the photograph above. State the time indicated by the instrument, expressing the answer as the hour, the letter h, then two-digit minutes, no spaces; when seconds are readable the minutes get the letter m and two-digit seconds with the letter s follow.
12h56
